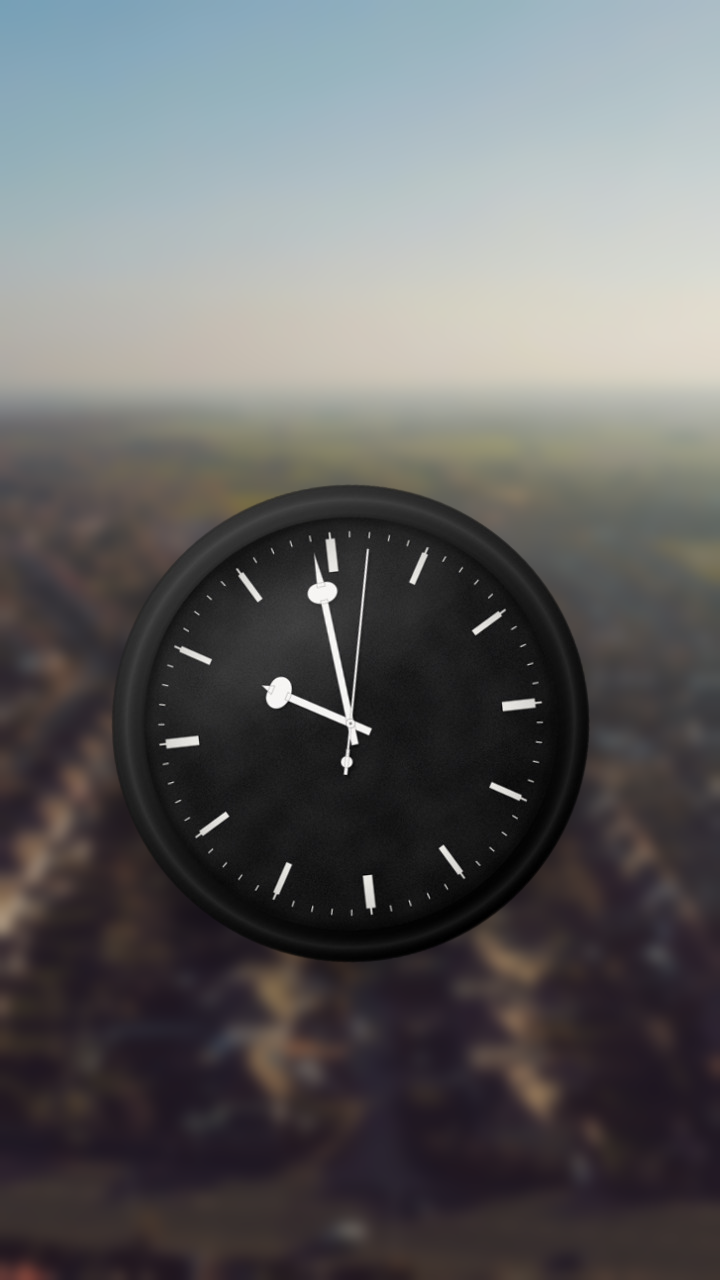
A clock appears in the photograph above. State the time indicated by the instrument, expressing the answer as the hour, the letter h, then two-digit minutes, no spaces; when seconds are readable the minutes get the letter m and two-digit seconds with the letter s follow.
9h59m02s
